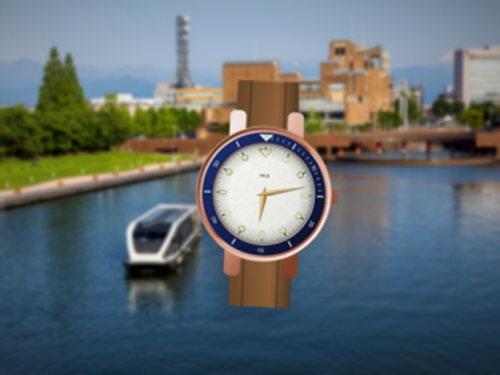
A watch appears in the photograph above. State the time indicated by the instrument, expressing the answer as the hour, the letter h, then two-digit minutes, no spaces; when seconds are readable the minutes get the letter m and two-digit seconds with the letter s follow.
6h13
